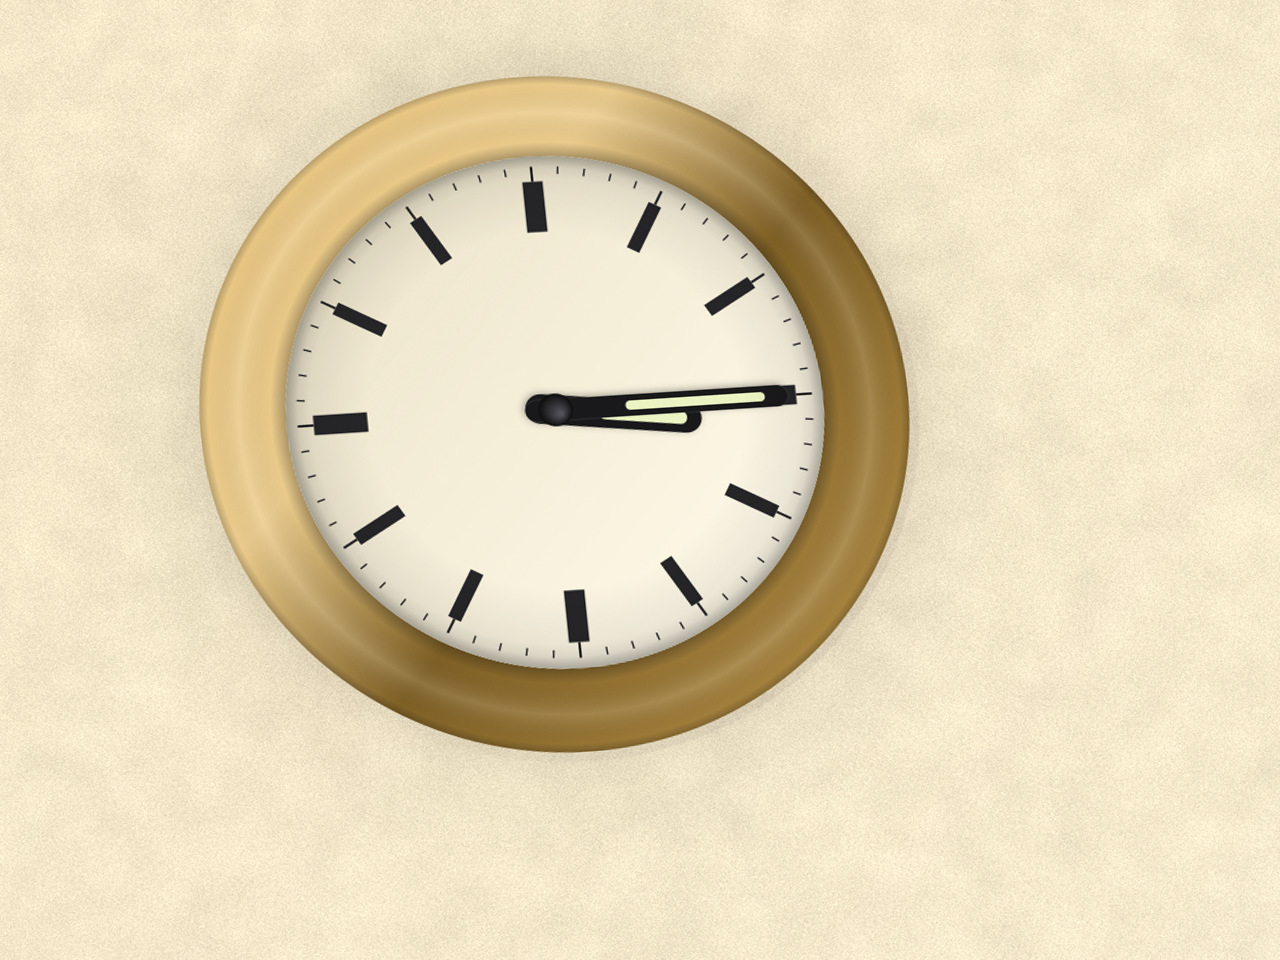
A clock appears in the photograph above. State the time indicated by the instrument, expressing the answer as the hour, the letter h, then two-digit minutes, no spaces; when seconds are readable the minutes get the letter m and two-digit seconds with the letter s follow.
3h15
